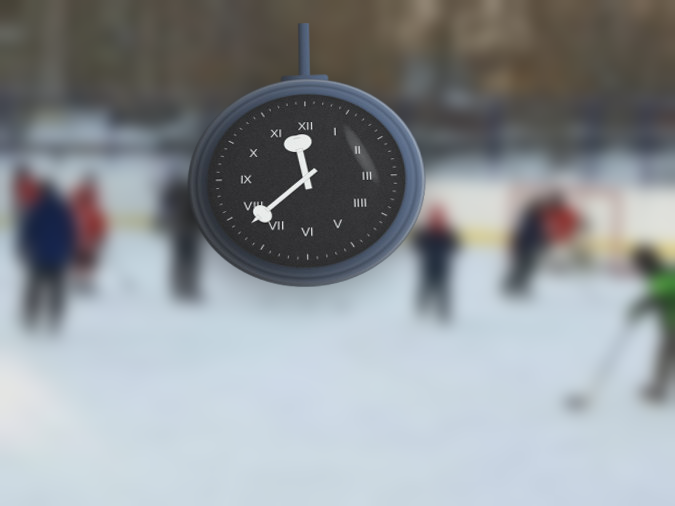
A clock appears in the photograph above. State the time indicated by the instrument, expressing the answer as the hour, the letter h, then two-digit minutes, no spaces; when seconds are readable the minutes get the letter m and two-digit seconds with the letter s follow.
11h38
